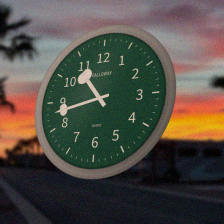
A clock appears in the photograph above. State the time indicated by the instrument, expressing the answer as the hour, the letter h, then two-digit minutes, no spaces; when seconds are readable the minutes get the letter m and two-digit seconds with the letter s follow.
10h43
